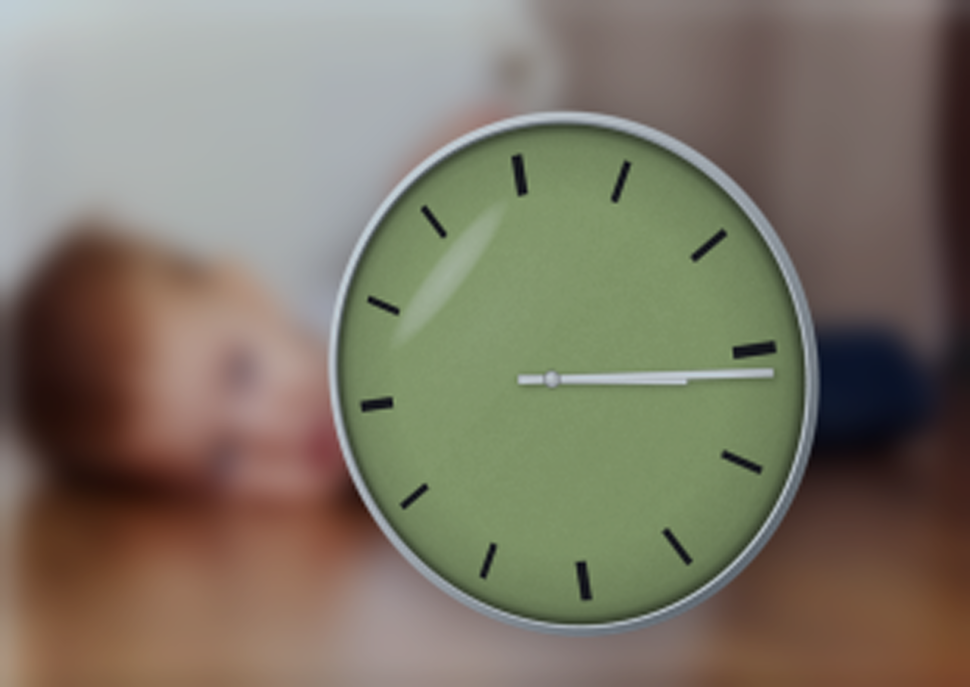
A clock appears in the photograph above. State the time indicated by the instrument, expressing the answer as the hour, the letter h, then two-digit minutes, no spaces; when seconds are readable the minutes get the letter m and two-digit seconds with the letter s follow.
3h16
